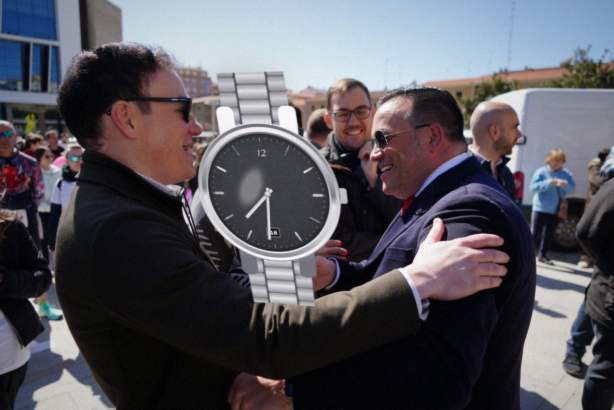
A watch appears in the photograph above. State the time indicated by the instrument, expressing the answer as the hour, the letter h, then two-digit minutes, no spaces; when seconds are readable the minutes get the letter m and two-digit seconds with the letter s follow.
7h31
